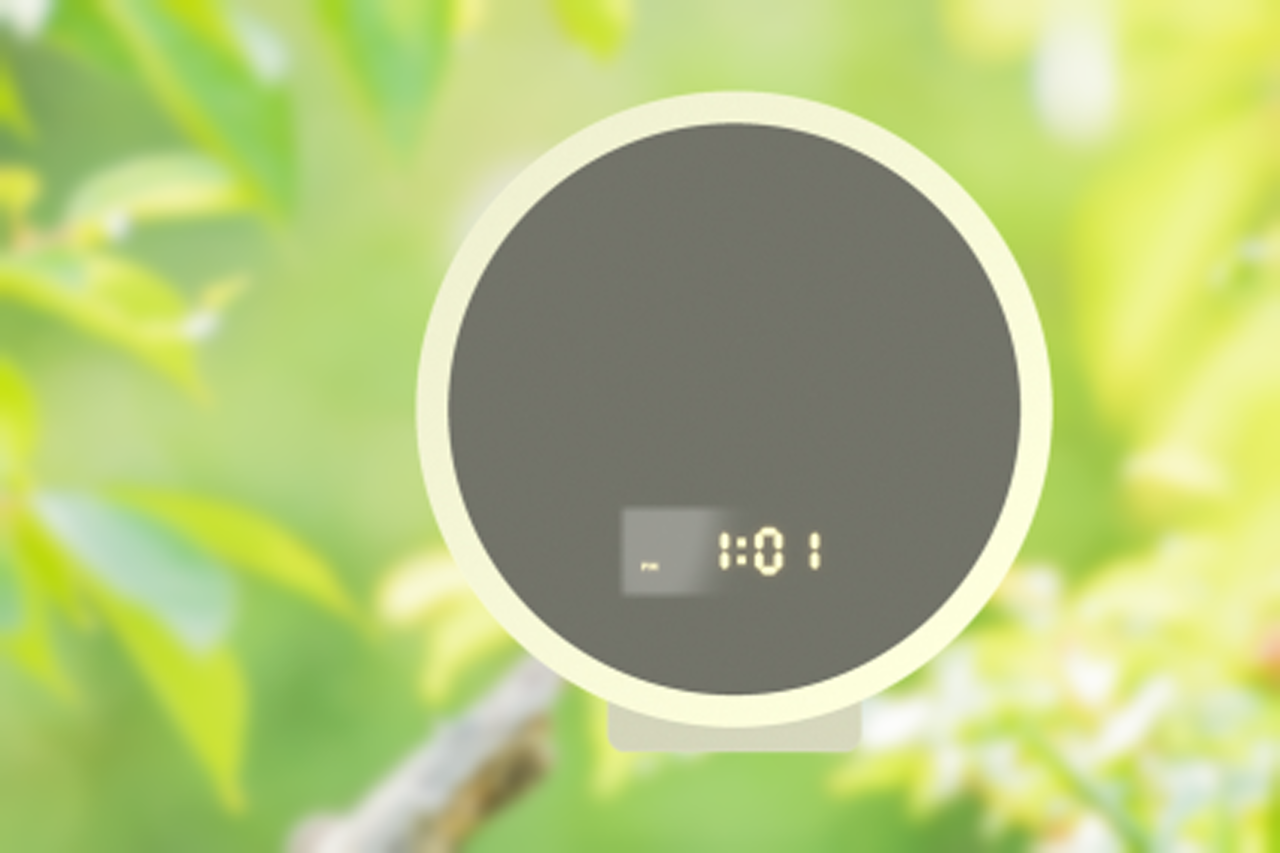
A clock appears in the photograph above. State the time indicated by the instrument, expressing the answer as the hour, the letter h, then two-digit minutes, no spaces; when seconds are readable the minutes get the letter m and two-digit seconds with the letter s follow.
1h01
